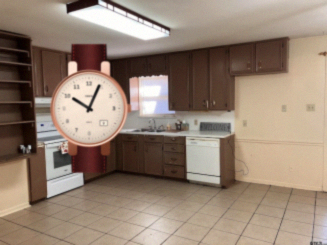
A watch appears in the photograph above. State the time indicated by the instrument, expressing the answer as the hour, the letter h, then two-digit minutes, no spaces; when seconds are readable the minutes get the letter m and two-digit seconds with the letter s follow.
10h04
